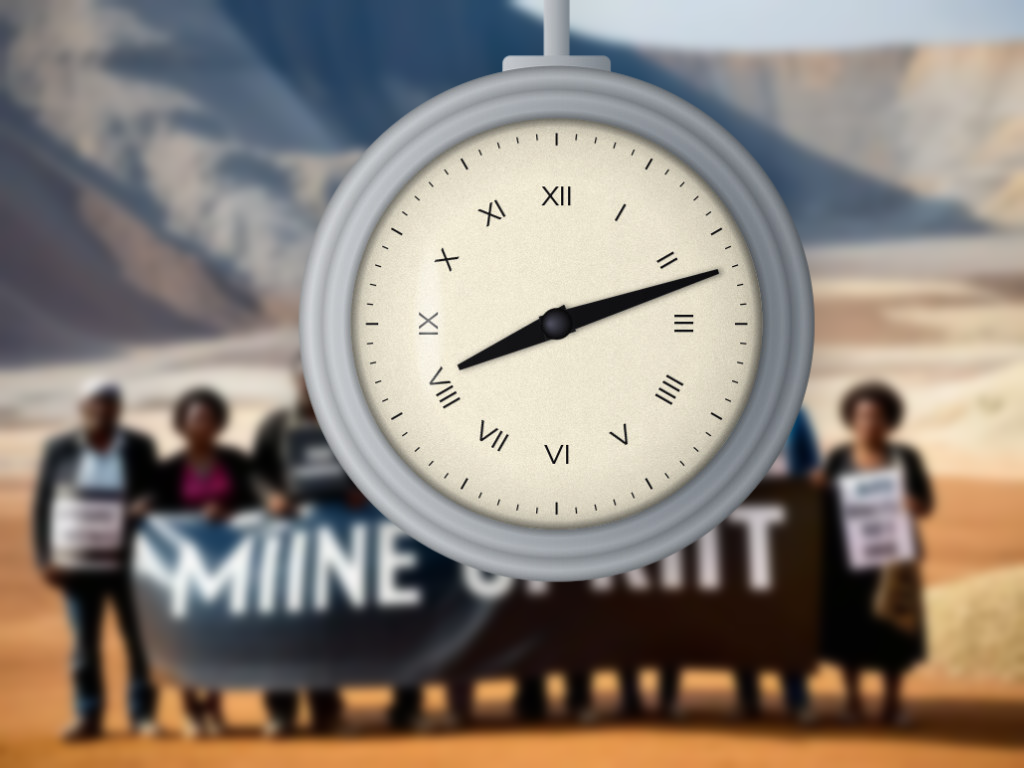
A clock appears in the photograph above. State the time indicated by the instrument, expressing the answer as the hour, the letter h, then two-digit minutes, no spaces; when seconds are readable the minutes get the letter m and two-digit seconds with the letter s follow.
8h12
